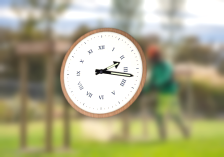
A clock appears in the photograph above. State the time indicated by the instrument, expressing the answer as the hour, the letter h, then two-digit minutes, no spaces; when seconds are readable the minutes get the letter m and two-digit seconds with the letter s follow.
2h17
